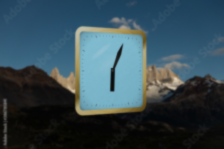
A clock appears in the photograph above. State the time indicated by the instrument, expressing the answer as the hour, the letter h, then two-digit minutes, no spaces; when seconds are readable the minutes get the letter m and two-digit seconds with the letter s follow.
6h04
